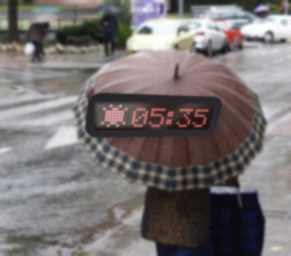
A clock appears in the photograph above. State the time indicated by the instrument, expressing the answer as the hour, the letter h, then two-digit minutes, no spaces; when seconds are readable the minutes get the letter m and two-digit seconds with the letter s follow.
5h35
